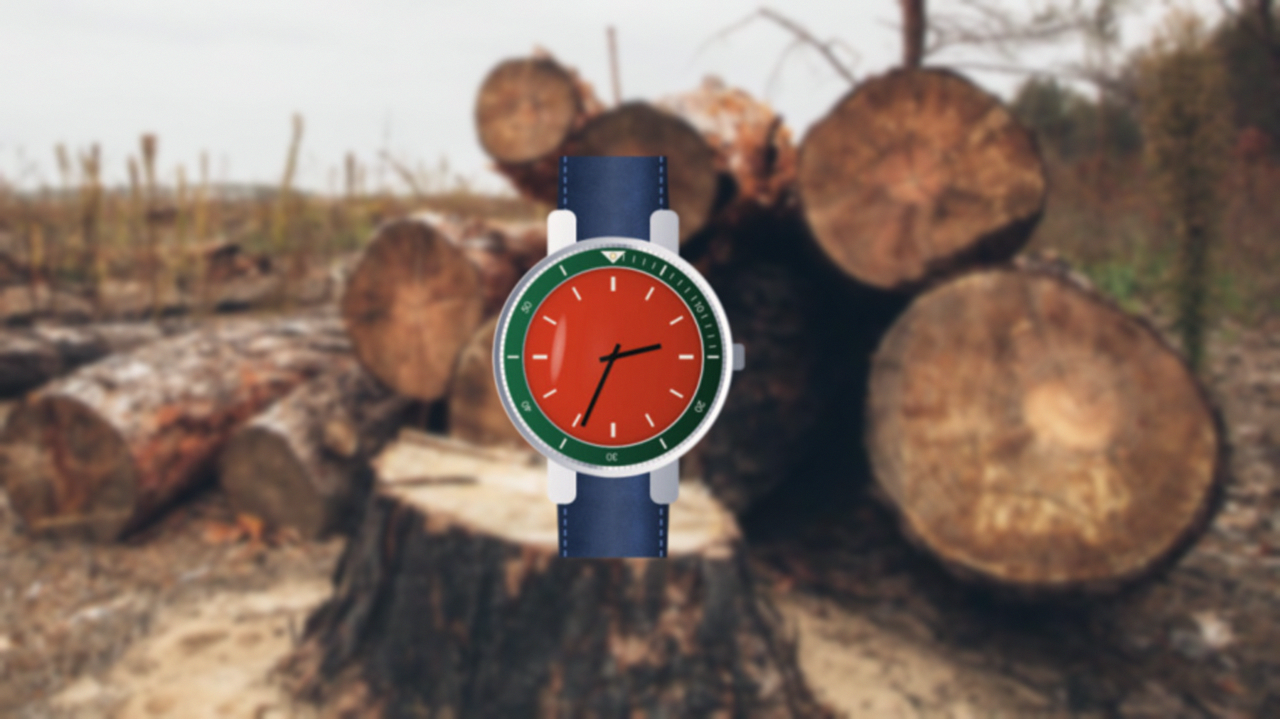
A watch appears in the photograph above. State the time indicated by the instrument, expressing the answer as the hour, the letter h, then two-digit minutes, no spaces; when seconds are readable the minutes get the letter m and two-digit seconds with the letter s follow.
2h34
